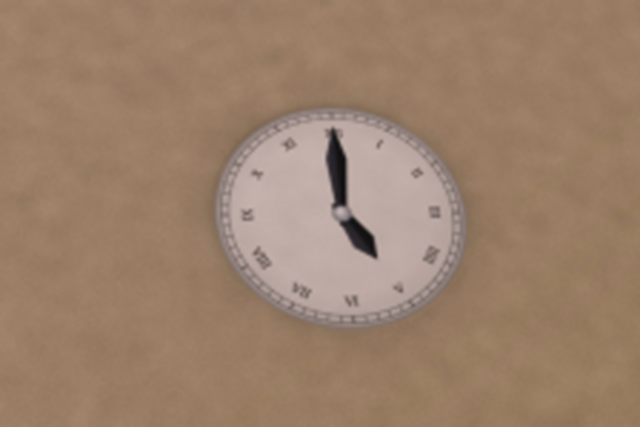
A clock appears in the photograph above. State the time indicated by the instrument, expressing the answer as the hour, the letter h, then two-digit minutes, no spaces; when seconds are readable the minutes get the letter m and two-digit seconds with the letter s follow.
5h00
